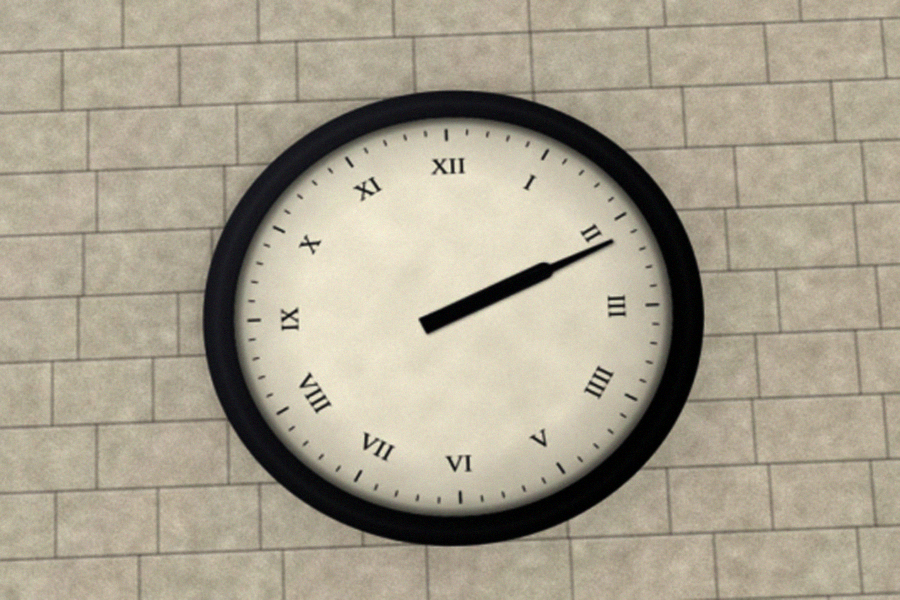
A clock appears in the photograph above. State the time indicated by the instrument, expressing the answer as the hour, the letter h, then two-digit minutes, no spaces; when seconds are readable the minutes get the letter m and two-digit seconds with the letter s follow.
2h11
